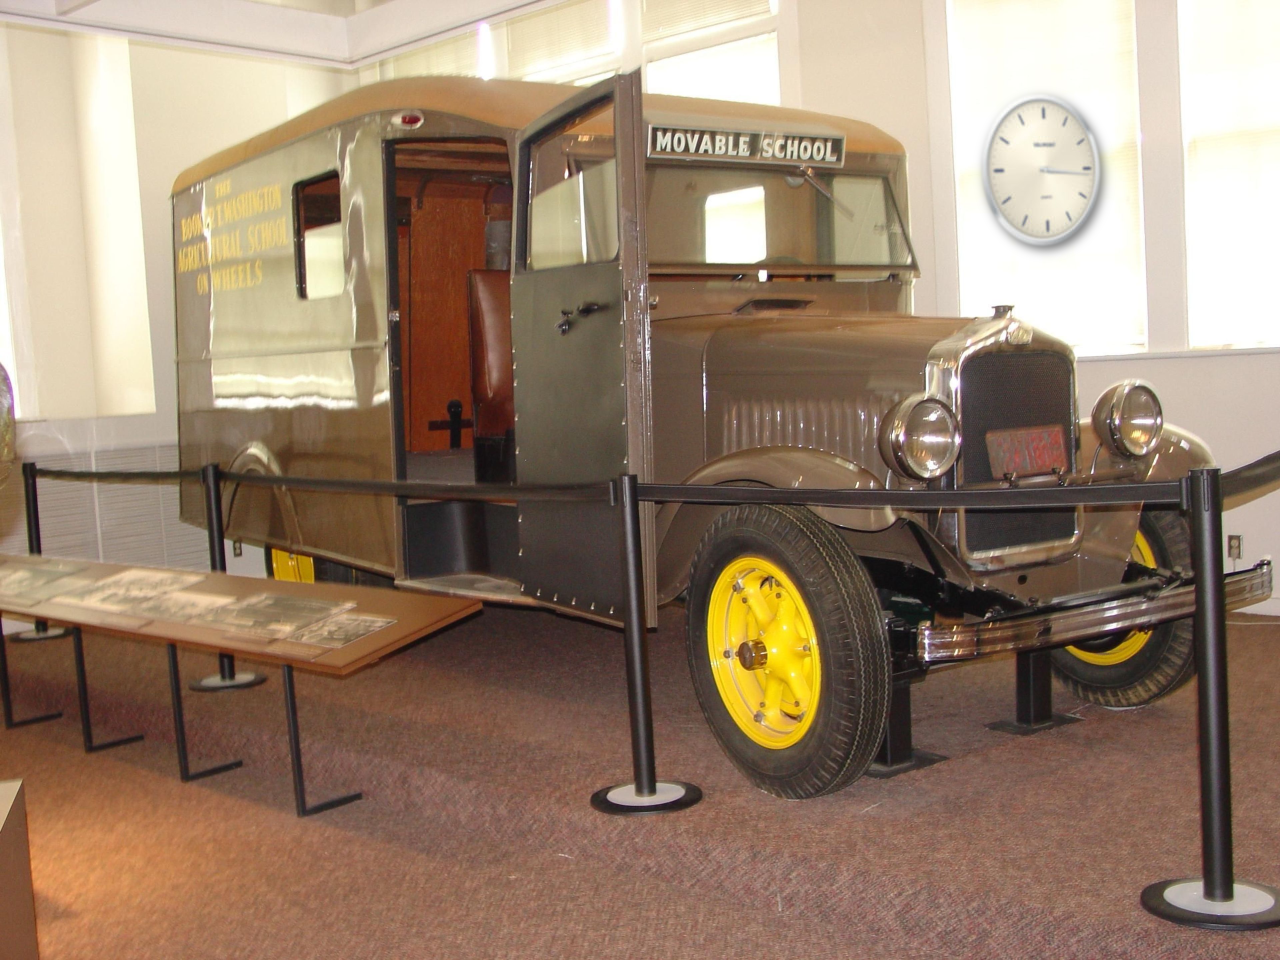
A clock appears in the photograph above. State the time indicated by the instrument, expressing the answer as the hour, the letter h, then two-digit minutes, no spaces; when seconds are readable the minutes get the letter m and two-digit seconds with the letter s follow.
3h16
